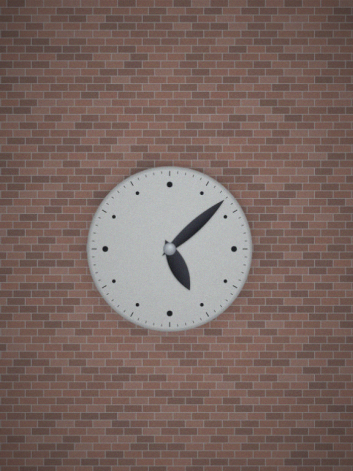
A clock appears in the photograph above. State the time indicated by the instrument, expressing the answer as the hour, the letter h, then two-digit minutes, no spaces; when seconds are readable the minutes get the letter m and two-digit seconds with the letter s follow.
5h08
